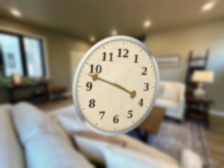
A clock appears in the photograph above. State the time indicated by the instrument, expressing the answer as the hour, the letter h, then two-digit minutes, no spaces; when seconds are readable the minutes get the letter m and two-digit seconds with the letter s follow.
3h48
